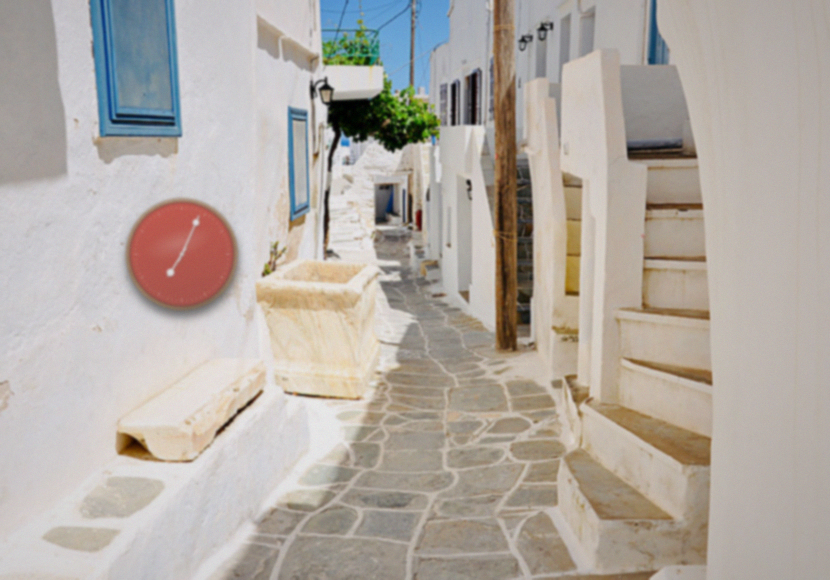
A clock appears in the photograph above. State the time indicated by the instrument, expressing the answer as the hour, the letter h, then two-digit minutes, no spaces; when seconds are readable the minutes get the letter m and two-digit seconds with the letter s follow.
7h04
